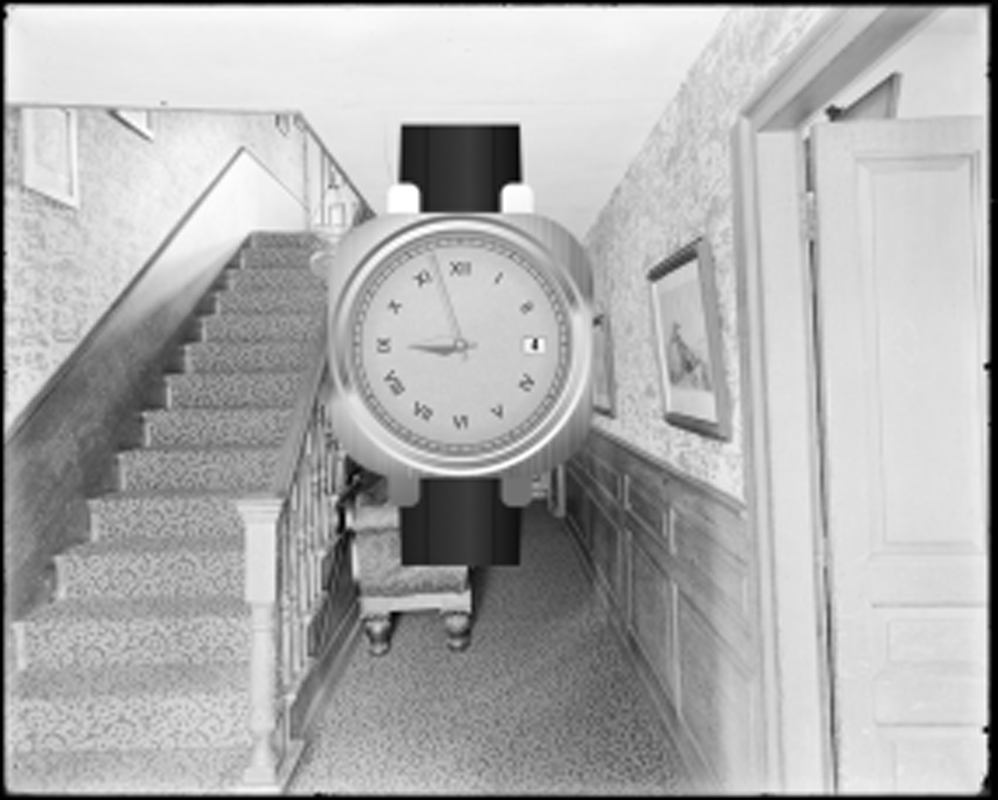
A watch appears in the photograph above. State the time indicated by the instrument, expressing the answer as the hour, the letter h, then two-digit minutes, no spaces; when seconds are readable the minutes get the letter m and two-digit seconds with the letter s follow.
8h57
